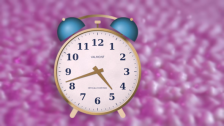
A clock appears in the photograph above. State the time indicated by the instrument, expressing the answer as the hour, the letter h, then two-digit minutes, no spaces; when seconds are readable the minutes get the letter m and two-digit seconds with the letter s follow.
4h42
